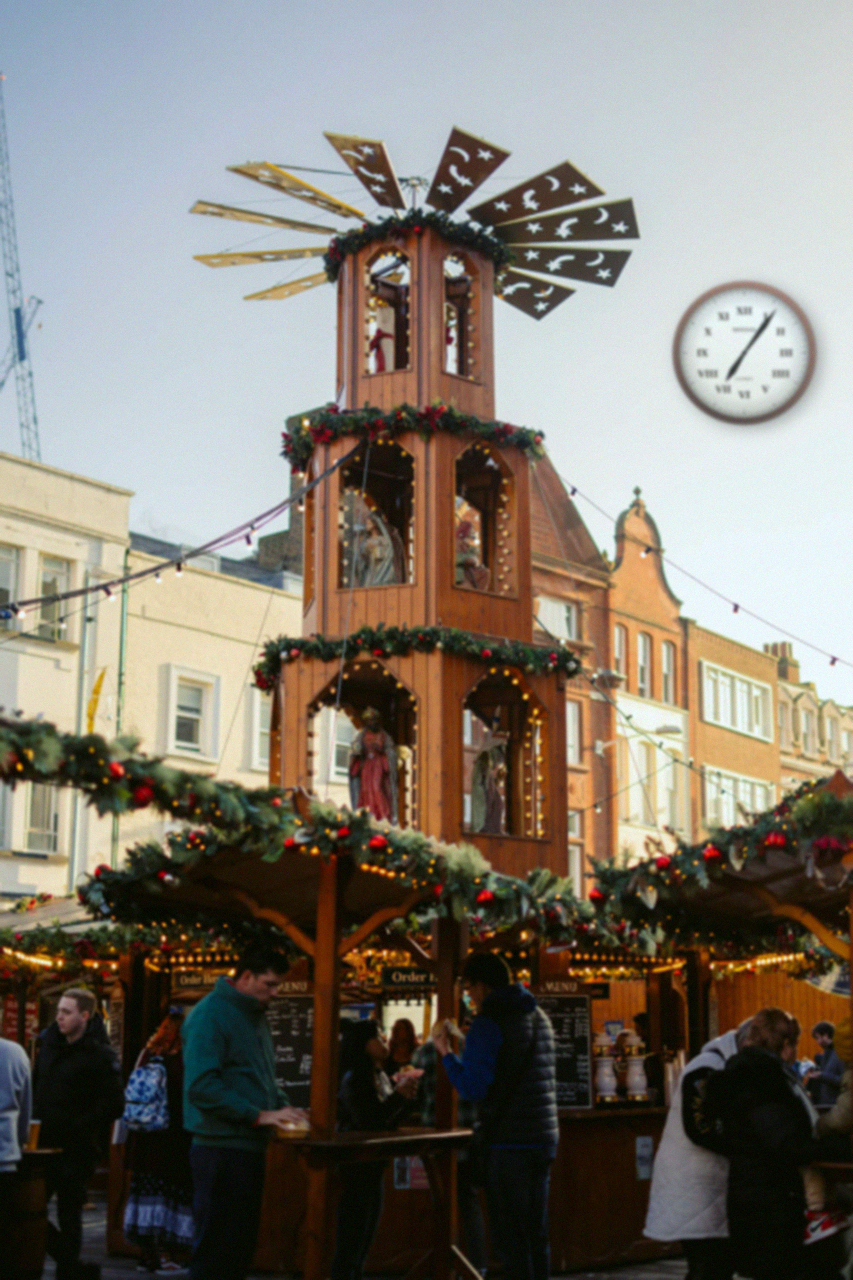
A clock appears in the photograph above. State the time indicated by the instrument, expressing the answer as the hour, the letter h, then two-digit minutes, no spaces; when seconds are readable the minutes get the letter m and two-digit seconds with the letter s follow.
7h06
